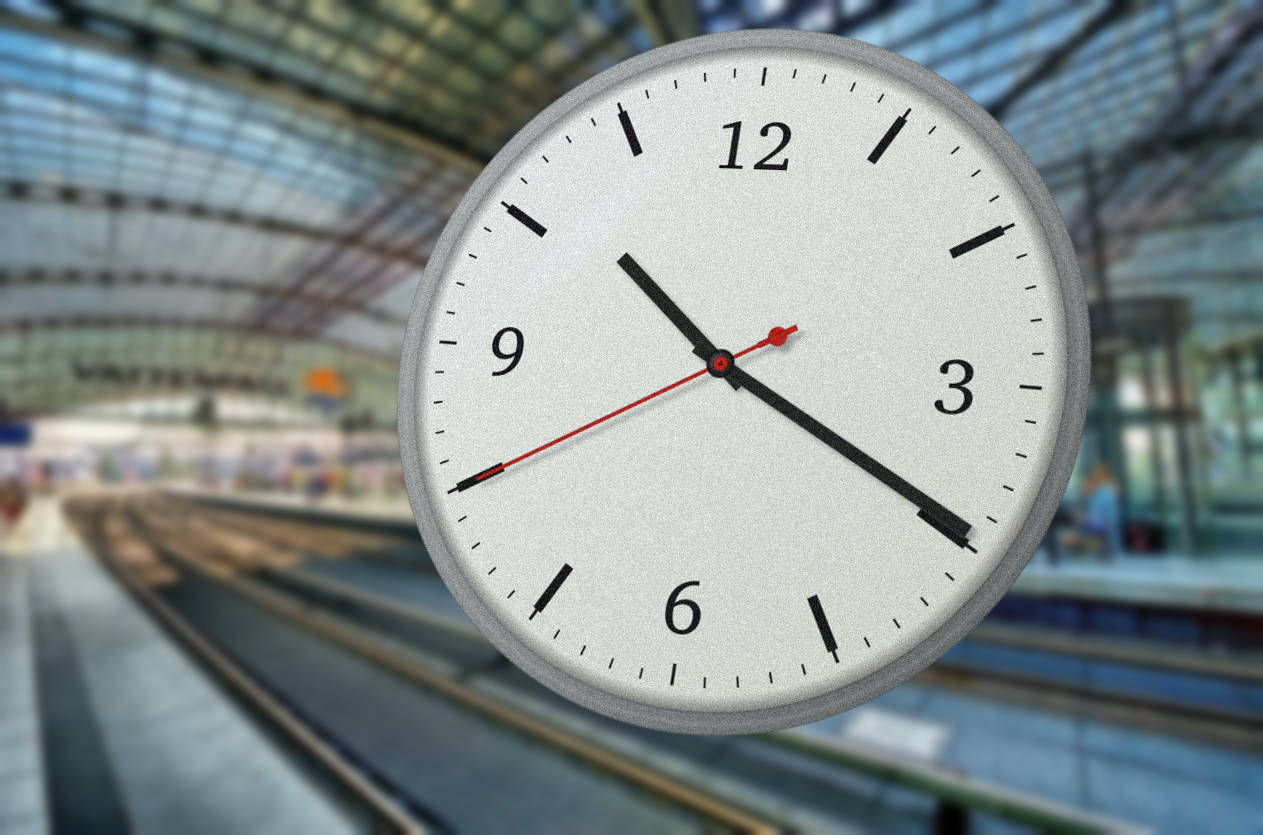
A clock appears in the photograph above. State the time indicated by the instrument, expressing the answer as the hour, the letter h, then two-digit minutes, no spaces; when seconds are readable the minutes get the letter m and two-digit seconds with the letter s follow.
10h19m40s
